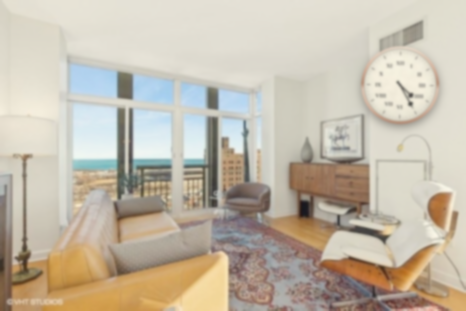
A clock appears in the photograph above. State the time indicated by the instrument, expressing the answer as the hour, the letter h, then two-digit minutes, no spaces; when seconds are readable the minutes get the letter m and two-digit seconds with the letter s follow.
4h25
